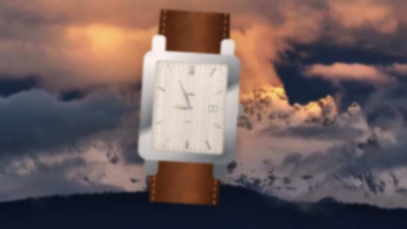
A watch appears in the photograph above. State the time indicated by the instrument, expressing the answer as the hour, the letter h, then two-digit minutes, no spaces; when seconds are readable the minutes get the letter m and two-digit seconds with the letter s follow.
8h56
